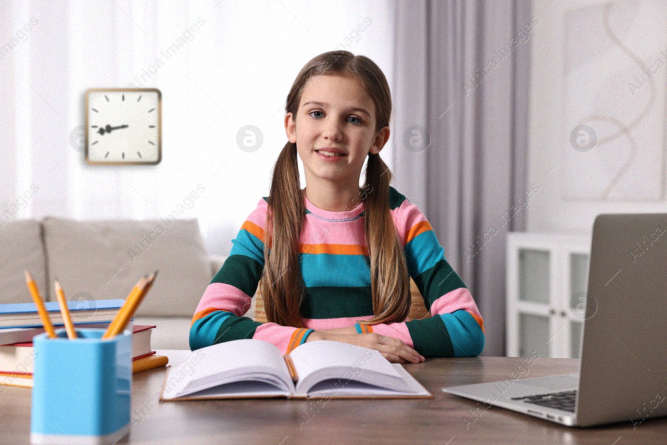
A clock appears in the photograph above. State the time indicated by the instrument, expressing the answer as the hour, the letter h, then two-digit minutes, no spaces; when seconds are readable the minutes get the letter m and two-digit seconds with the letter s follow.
8h43
